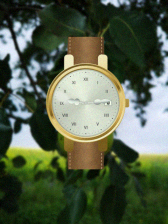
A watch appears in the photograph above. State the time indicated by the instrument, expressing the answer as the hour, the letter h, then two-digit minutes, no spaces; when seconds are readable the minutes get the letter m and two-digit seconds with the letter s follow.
9h14
